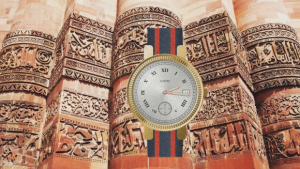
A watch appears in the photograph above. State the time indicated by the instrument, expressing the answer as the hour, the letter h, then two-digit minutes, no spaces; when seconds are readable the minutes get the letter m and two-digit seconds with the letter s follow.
2h16
